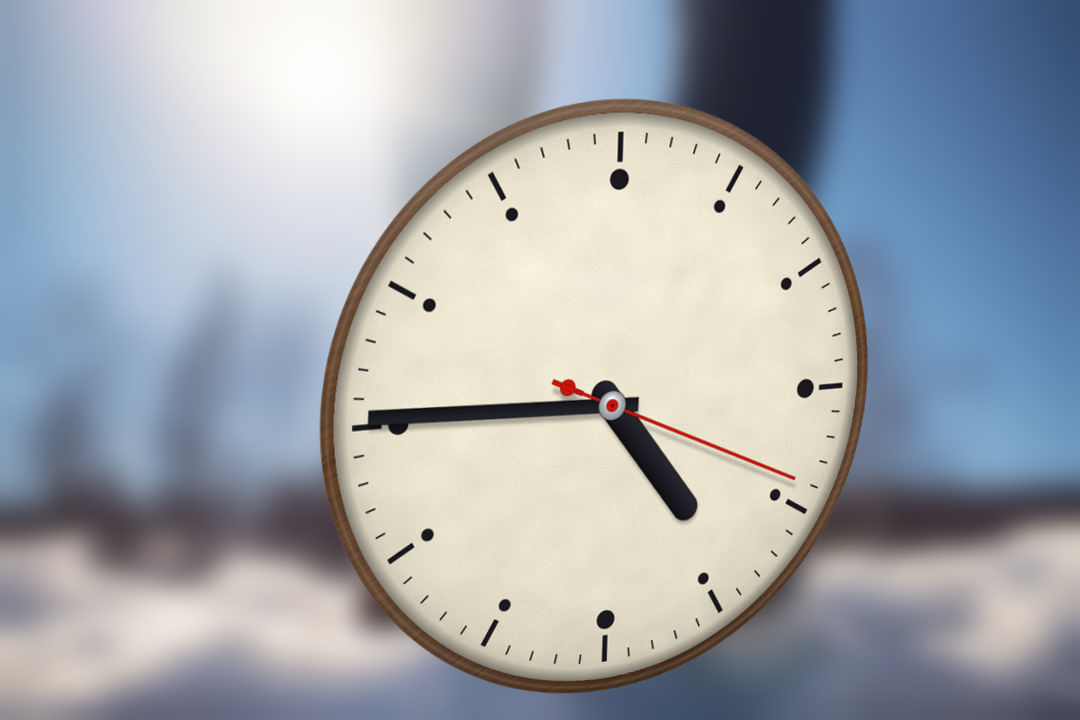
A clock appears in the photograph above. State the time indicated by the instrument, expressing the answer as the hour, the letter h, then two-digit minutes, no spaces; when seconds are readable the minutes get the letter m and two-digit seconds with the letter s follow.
4h45m19s
